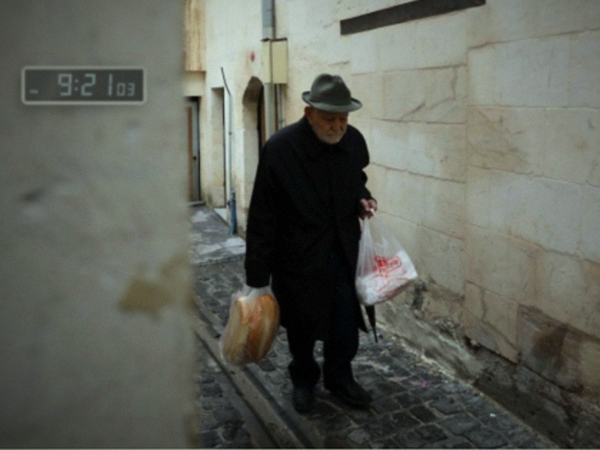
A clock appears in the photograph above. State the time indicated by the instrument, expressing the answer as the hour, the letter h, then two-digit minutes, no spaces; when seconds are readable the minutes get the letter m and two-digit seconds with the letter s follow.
9h21
